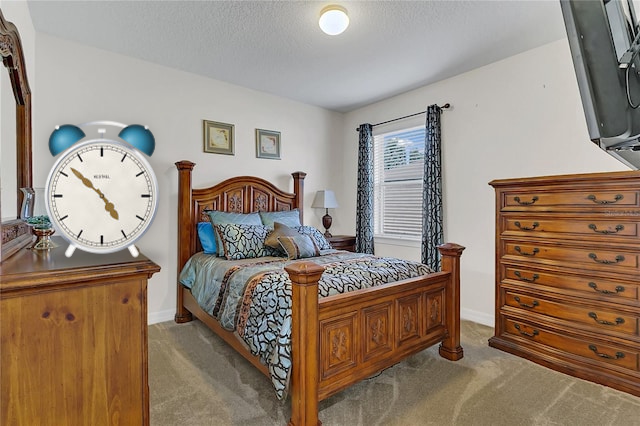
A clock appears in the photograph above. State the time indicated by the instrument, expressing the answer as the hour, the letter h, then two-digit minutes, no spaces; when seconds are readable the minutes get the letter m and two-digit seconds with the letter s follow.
4h52
